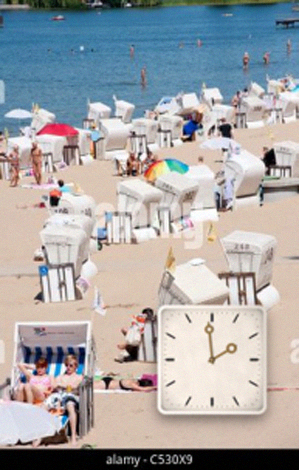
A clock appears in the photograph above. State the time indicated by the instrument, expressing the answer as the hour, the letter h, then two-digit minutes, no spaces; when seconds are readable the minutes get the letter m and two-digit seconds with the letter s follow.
1h59
